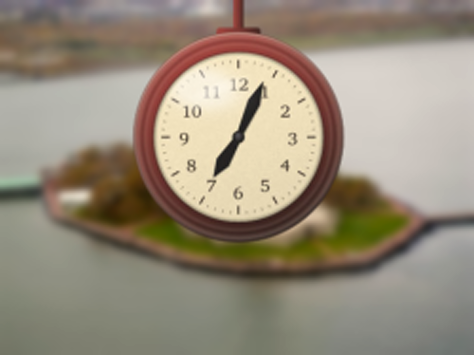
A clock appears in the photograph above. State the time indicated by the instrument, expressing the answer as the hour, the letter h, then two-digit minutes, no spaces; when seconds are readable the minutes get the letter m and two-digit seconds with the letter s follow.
7h04
